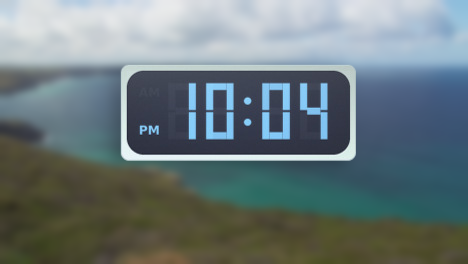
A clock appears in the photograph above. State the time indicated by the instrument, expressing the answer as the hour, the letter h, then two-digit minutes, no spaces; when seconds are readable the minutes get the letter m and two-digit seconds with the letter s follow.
10h04
